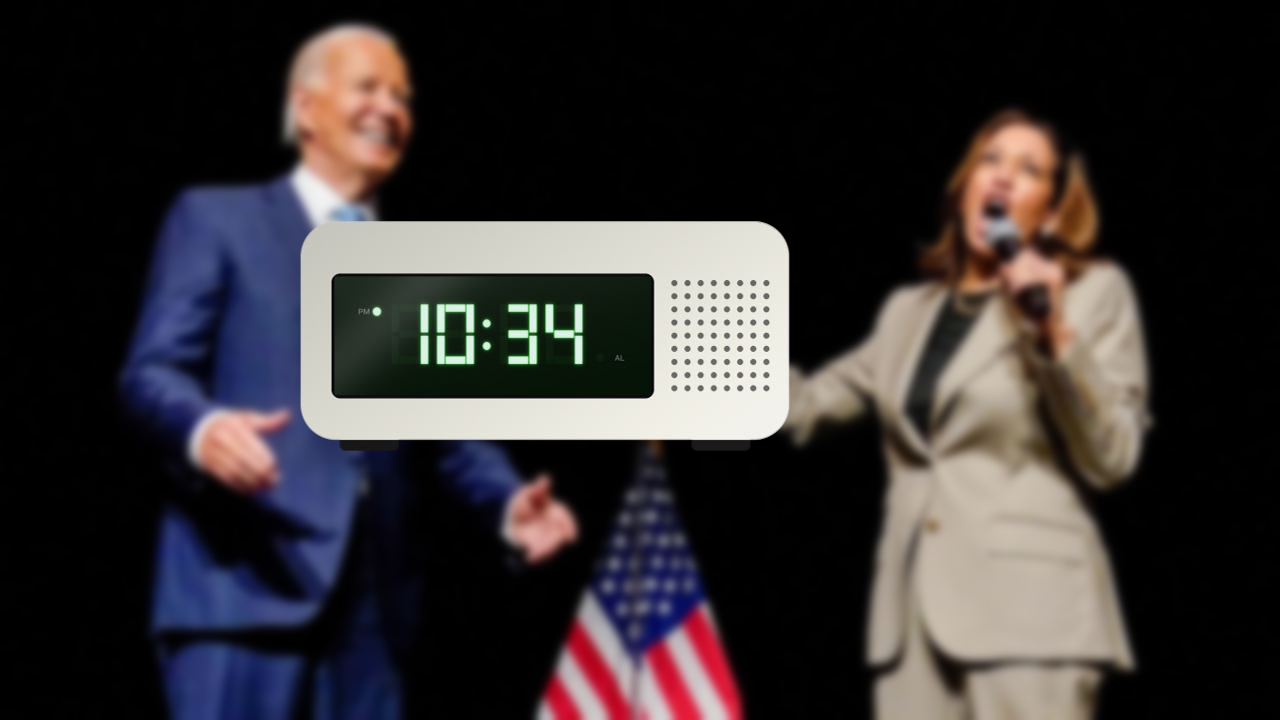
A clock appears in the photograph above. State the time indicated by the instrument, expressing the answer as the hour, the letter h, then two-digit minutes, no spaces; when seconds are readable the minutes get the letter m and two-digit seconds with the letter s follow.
10h34
